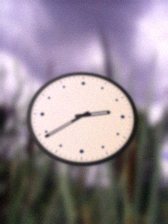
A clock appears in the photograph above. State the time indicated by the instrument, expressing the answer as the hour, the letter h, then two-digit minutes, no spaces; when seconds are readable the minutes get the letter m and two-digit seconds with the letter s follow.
2h39
